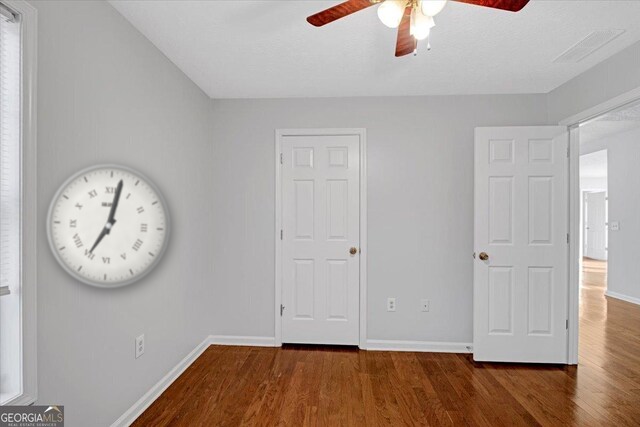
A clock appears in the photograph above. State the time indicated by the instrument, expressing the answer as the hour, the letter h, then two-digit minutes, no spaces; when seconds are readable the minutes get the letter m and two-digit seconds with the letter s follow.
7h02
